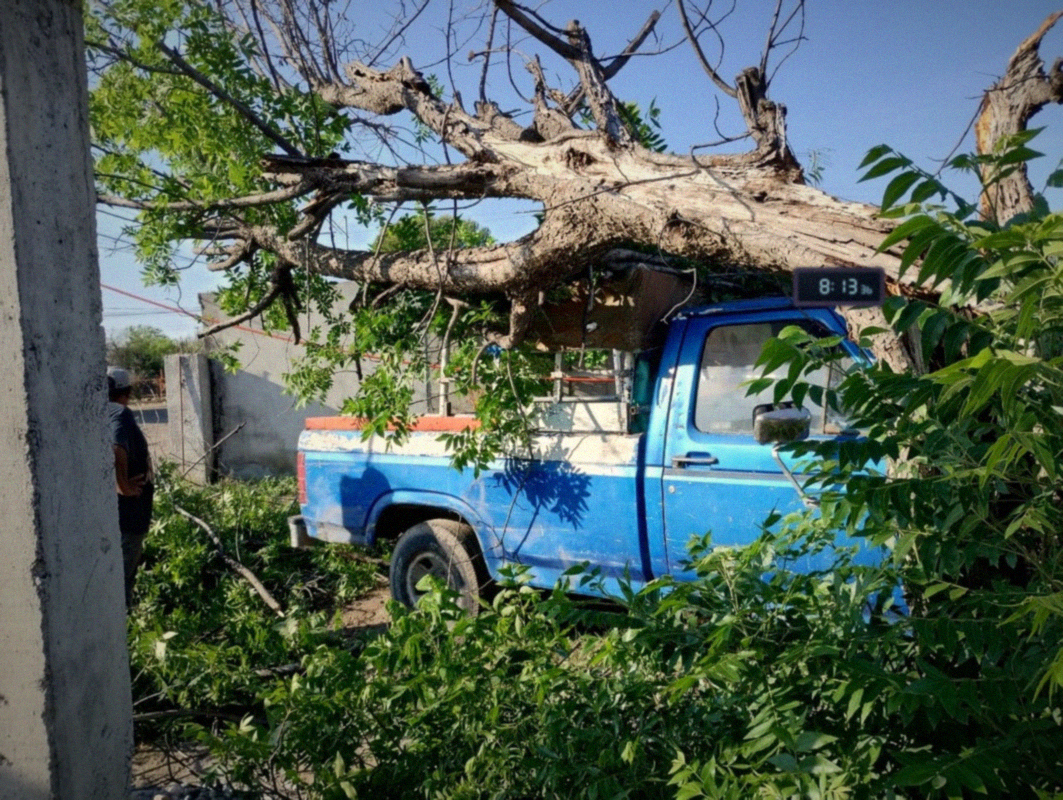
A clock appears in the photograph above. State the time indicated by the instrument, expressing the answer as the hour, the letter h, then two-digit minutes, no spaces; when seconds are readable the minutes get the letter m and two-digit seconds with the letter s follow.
8h13
